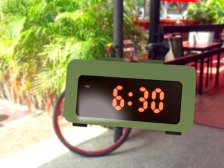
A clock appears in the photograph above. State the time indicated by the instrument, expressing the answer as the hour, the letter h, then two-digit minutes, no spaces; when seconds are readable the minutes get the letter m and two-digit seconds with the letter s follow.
6h30
